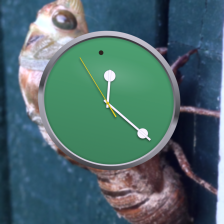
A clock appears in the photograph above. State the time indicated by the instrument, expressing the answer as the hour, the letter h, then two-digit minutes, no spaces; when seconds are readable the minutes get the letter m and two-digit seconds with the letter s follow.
12h22m56s
